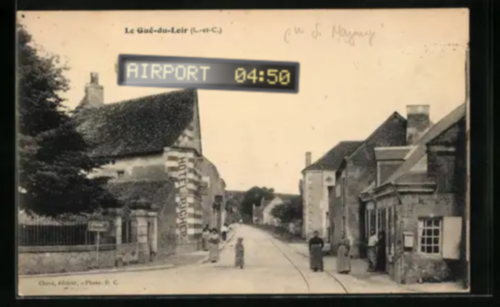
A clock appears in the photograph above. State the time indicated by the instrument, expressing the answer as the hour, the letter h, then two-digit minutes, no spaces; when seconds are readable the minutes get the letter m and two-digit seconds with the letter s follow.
4h50
